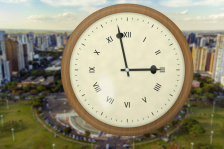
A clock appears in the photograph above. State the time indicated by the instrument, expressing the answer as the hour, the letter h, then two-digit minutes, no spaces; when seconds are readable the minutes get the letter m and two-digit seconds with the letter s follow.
2h58
